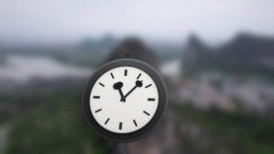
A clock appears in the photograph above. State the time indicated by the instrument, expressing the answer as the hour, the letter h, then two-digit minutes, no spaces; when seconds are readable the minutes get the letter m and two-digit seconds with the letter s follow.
11h07
